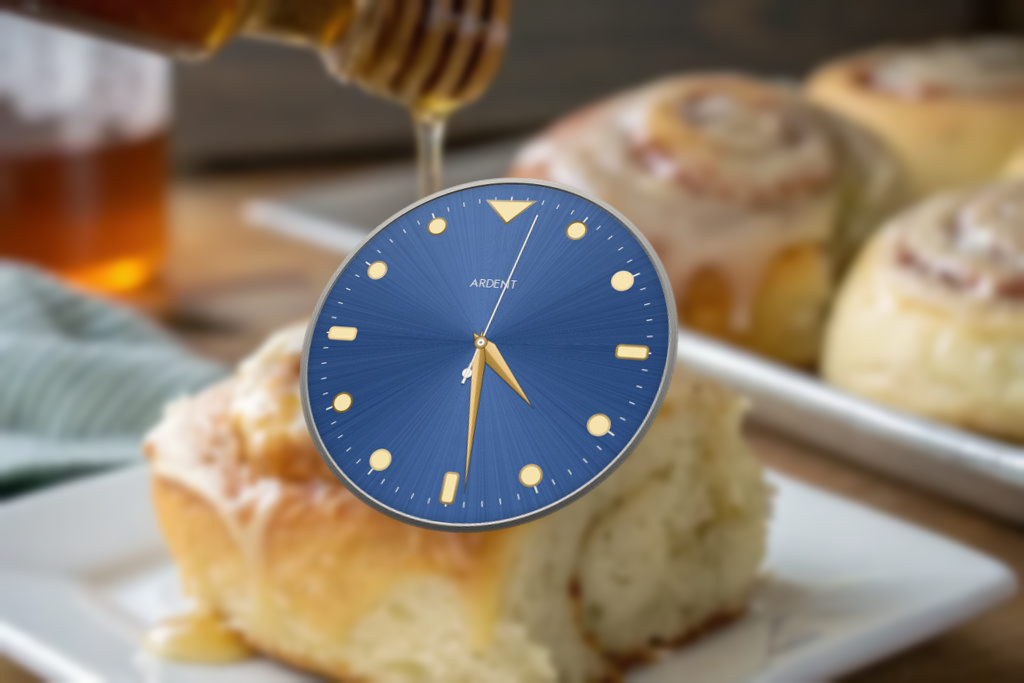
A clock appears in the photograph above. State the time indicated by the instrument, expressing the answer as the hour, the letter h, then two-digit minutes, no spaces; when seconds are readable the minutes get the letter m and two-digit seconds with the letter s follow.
4h29m02s
